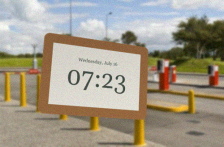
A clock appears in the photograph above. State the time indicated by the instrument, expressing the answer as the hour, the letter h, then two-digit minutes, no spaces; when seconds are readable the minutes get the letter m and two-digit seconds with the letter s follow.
7h23
